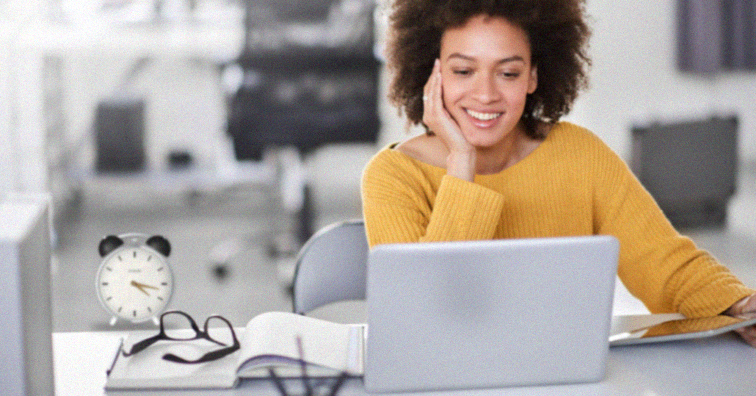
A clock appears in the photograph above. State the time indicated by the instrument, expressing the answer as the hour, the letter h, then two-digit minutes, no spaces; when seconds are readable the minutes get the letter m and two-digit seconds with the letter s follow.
4h17
